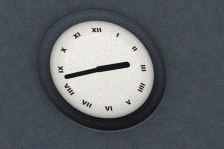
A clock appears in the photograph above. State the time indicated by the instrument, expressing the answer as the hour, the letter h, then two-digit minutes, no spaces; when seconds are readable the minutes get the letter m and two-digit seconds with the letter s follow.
2h43
